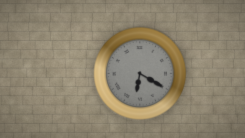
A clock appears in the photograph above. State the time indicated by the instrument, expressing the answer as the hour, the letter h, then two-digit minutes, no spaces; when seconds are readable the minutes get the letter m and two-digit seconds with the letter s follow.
6h20
